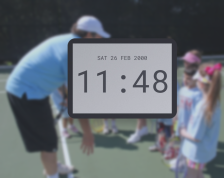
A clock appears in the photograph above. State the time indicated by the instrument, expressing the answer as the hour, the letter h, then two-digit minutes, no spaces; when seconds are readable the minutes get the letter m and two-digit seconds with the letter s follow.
11h48
